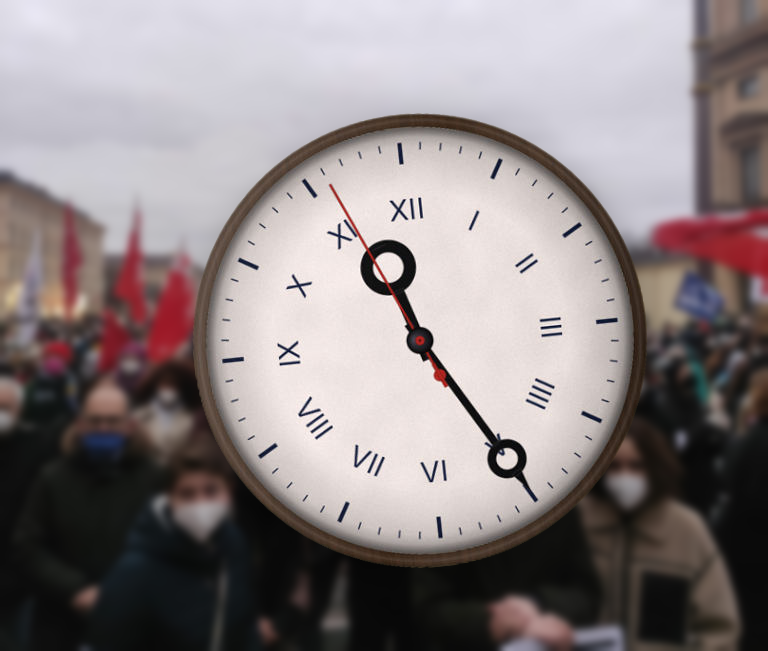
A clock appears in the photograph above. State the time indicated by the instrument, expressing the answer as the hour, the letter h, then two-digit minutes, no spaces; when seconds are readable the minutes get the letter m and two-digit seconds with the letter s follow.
11h24m56s
